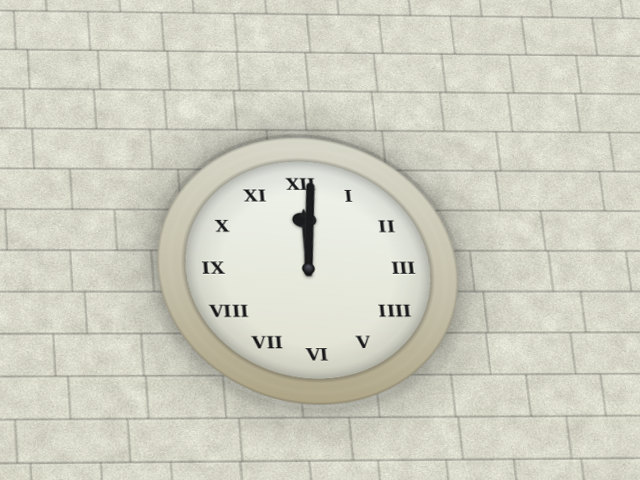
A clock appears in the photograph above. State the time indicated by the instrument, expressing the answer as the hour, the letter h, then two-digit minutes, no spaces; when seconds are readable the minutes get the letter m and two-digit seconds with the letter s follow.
12h01
